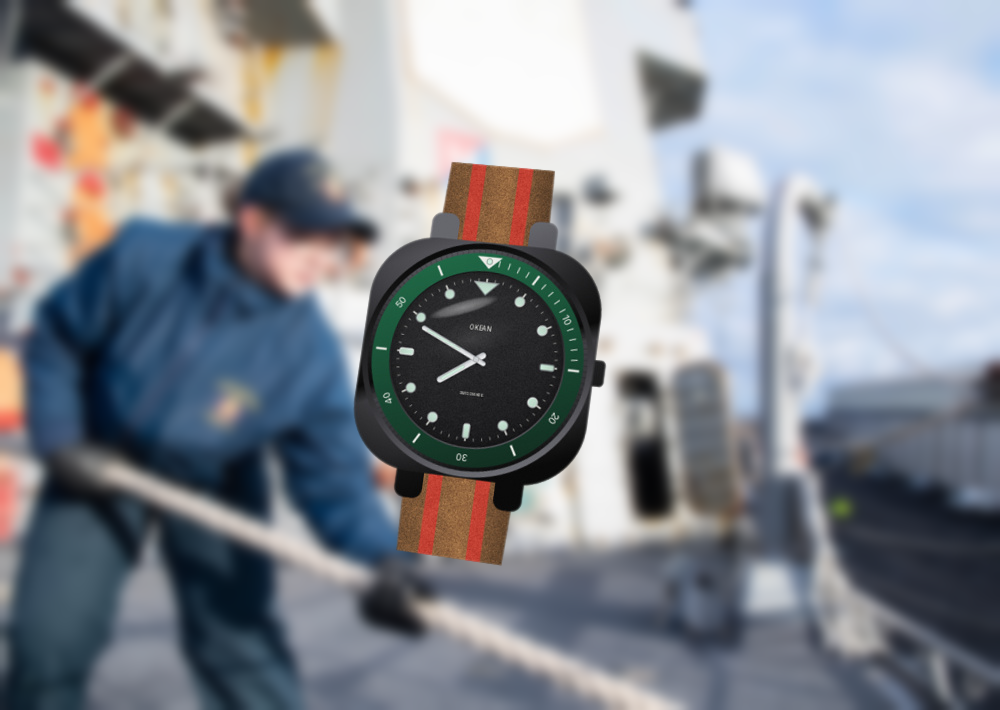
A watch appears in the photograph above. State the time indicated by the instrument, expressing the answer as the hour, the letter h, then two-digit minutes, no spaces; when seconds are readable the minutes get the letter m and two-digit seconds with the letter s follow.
7h49
